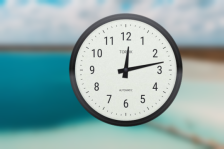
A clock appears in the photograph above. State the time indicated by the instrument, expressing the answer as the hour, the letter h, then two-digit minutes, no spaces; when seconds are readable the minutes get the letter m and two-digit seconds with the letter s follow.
12h13
